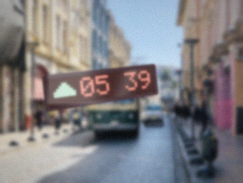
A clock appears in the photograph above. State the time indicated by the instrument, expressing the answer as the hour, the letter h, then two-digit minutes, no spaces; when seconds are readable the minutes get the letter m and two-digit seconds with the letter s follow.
5h39
